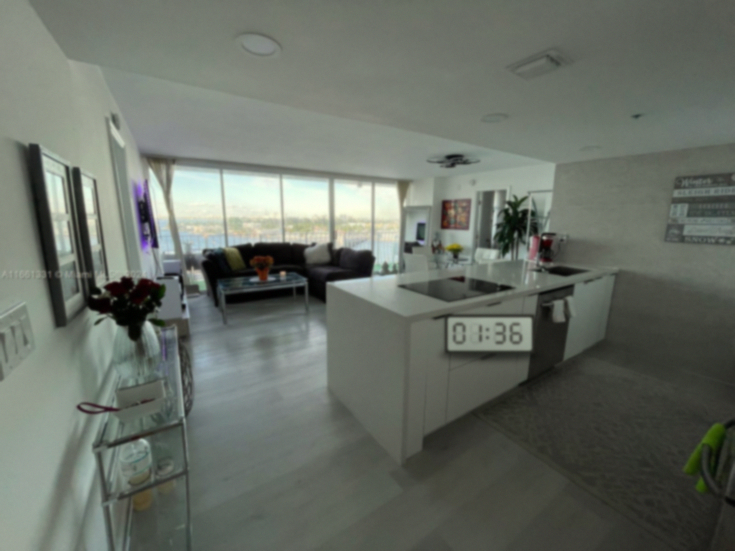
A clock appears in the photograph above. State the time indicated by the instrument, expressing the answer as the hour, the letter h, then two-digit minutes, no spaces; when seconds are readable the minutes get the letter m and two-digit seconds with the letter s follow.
1h36
